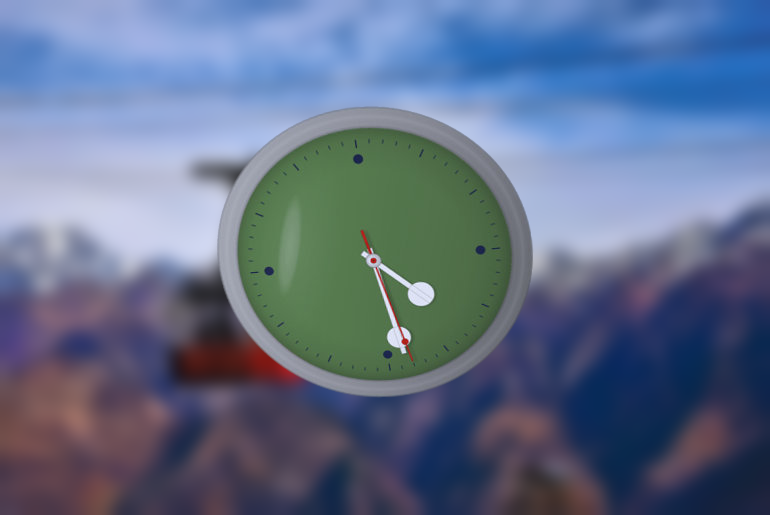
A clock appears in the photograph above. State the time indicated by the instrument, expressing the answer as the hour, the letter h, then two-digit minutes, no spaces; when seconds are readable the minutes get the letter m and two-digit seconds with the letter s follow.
4h28m28s
